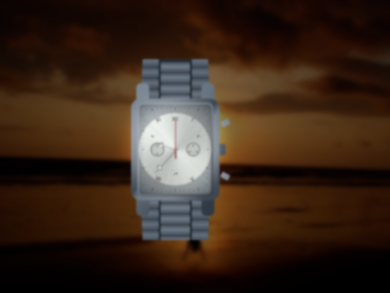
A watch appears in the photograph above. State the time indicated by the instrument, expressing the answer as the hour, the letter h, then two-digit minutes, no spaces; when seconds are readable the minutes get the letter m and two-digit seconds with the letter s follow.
9h37
